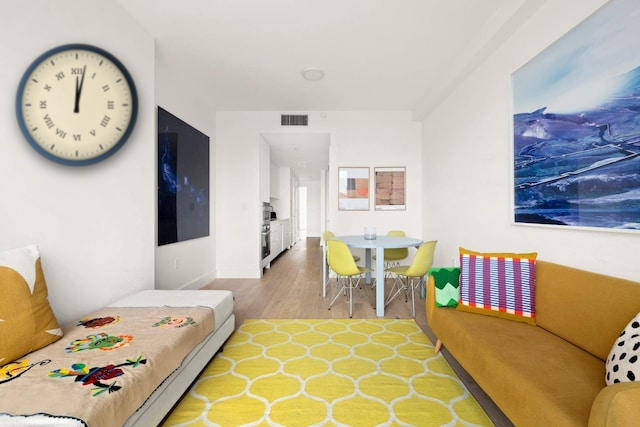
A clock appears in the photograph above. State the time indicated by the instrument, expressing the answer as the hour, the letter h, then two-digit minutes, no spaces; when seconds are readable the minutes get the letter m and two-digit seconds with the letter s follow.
12h02
